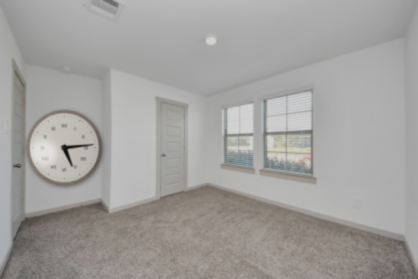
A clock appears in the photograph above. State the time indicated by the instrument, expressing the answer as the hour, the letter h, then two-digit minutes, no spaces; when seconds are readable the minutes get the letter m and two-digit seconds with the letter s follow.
5h14
